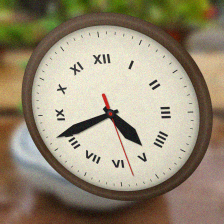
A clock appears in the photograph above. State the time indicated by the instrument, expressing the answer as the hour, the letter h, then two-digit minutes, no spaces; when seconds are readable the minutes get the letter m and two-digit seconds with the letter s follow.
4h41m28s
